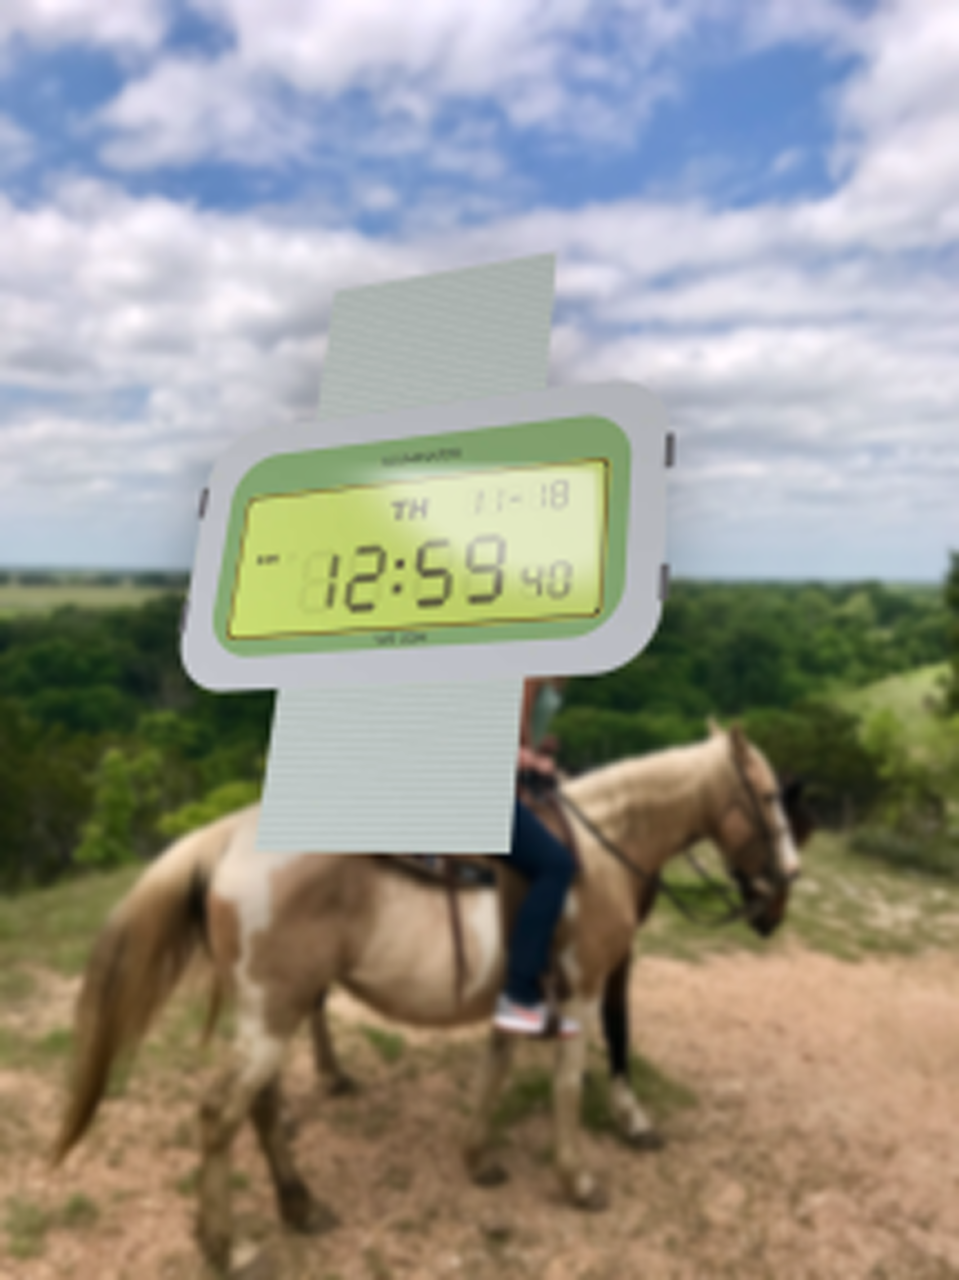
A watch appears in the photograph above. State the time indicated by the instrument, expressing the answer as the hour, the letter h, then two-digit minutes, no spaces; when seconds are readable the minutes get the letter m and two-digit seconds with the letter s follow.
12h59m40s
